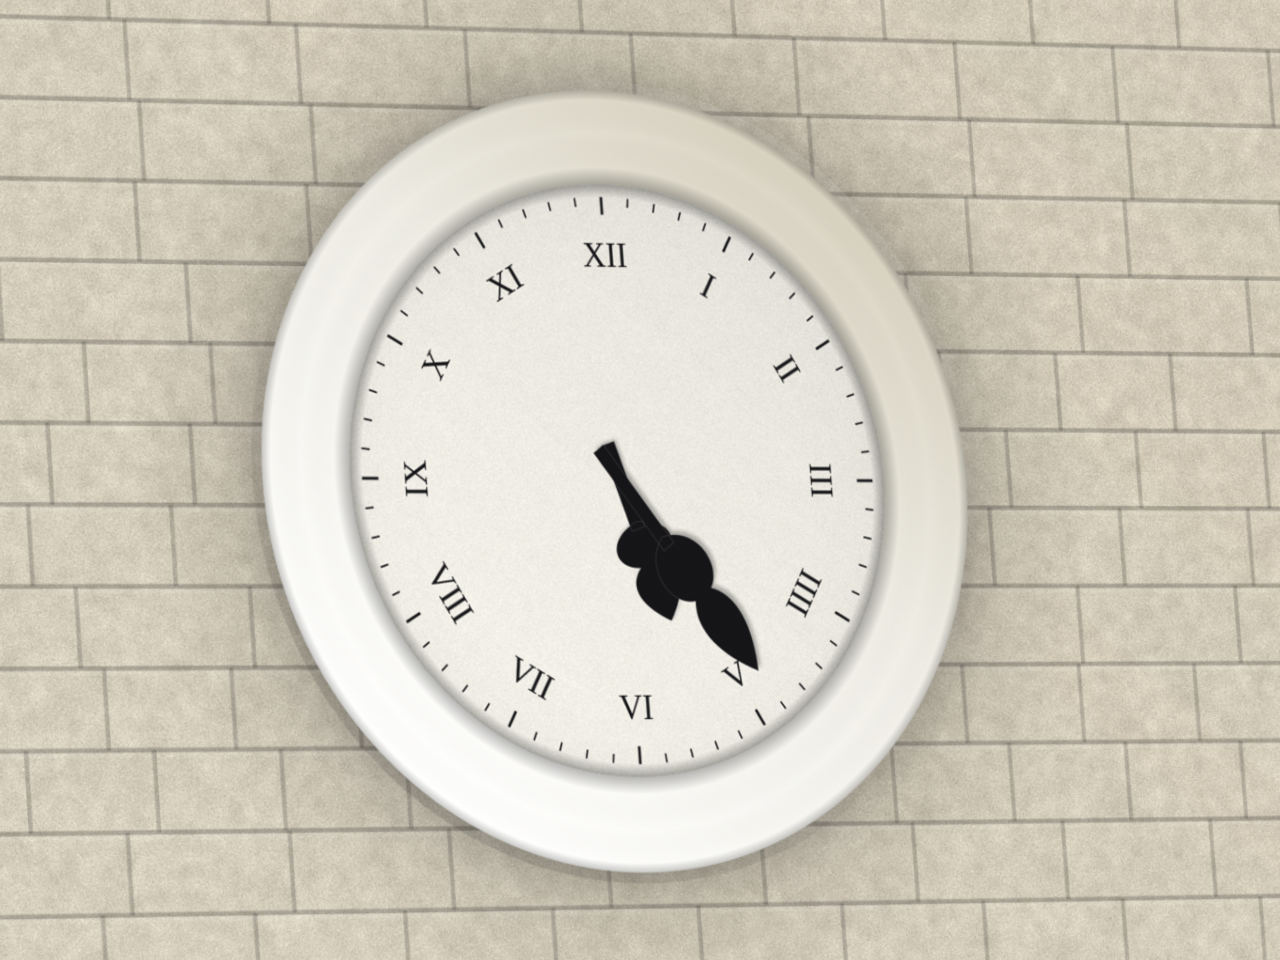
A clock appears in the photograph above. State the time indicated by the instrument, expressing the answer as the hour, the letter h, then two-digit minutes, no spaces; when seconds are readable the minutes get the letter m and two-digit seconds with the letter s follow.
5h24
